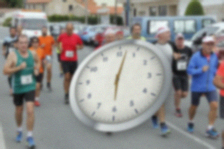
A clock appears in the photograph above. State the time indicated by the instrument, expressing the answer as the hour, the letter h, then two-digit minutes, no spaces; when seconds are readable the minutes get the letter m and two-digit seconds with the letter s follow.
6h02
